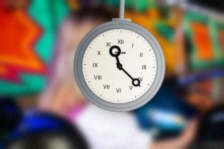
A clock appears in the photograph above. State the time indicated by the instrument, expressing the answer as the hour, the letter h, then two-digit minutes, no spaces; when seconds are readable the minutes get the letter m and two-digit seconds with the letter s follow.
11h22
